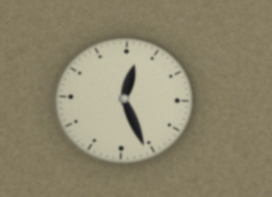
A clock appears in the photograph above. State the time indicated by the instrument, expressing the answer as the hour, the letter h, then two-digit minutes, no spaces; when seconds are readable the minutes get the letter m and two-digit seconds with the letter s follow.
12h26
